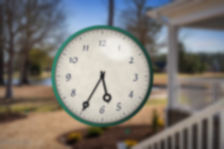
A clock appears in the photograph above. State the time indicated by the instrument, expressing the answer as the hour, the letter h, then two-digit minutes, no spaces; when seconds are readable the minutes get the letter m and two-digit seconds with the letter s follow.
5h35
